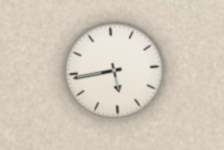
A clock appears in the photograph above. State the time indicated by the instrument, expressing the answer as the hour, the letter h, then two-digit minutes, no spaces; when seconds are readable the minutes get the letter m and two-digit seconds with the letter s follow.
5h44
